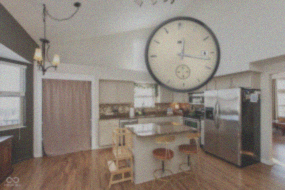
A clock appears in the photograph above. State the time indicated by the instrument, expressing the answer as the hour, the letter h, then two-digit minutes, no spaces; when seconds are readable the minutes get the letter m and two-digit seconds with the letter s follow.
12h17
